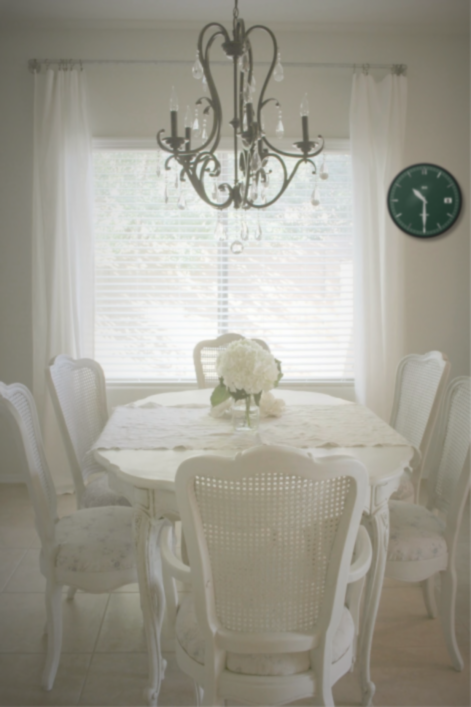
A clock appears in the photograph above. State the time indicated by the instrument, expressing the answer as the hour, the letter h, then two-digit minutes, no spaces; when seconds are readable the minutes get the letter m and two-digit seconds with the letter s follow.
10h30
